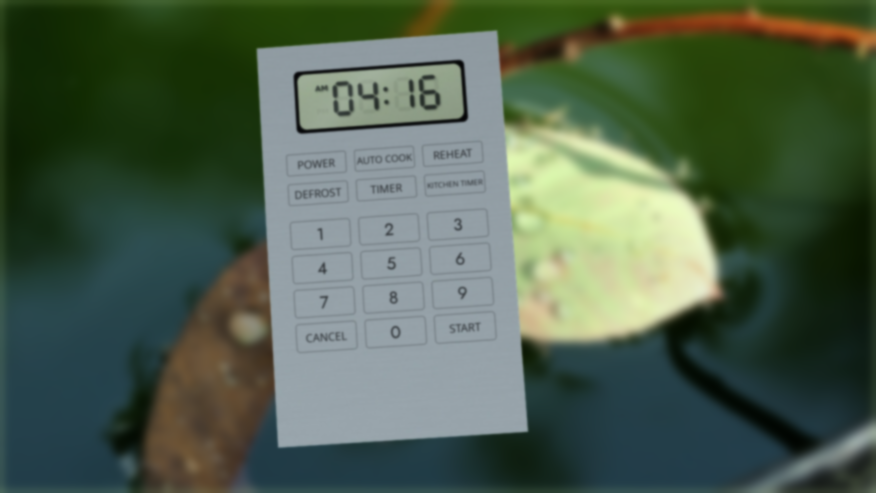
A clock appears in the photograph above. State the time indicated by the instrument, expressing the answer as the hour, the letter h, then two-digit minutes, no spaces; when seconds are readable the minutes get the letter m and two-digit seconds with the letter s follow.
4h16
